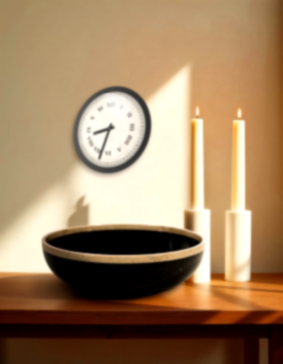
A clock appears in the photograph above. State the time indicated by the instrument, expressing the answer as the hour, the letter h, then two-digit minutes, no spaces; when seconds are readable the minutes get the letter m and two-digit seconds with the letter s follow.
8h33
